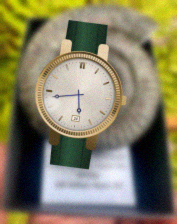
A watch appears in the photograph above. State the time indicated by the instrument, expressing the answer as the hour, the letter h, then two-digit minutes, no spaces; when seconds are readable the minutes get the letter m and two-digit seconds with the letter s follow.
5h43
